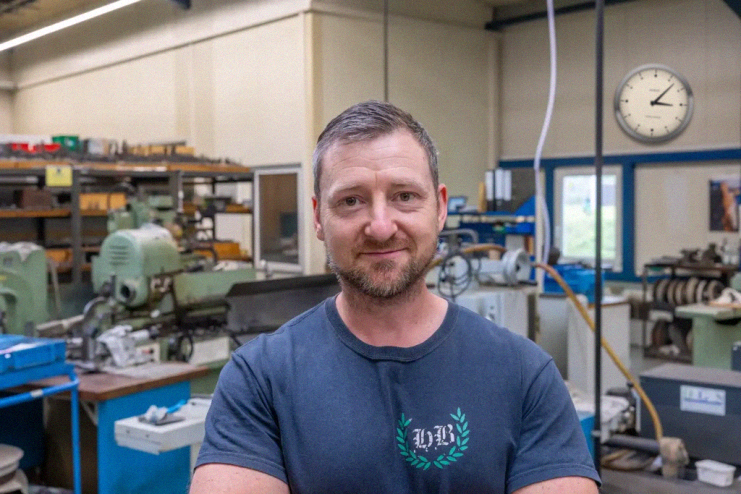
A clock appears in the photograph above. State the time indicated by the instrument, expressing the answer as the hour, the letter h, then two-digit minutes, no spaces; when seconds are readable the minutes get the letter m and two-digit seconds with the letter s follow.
3h07
